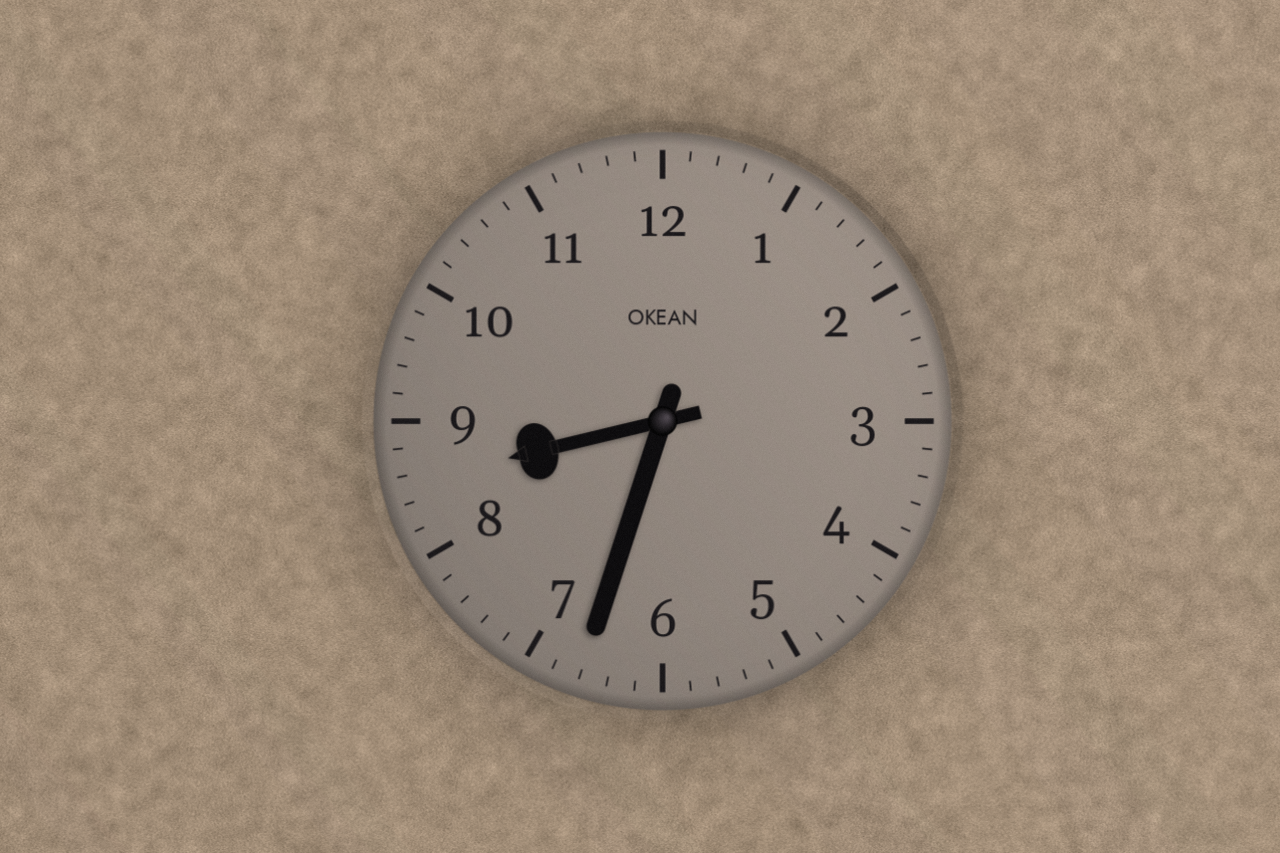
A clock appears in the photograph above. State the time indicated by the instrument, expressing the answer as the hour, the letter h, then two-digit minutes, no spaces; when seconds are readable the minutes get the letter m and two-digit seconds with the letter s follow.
8h33
